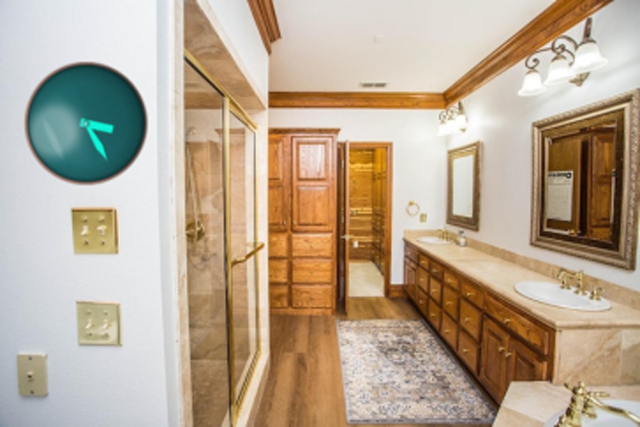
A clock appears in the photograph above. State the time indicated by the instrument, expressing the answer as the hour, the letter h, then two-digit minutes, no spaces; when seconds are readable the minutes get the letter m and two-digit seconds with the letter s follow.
3h25
